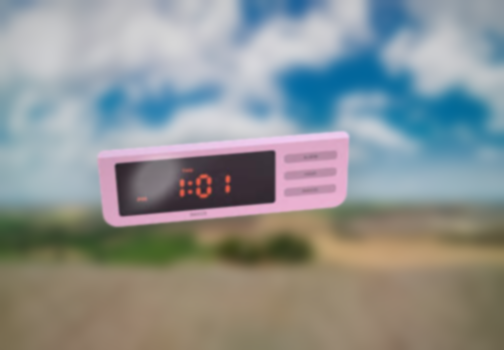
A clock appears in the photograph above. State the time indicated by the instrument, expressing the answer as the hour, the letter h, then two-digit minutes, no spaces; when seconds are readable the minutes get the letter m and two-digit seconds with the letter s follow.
1h01
